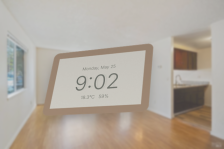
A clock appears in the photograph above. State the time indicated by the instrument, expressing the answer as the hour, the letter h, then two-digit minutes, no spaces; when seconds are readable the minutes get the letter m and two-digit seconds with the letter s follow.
9h02
